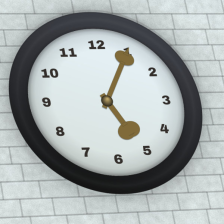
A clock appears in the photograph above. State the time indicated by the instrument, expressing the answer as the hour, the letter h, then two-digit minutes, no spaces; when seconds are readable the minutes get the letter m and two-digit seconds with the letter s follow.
5h05
